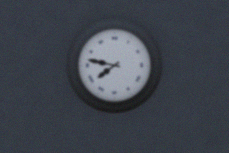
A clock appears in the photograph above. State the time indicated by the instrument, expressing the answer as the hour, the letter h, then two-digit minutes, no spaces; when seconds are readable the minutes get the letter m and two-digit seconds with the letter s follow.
7h47
